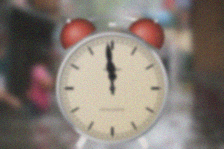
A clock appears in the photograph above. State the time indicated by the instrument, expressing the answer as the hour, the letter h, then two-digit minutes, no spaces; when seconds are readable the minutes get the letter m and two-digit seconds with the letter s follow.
11h59
